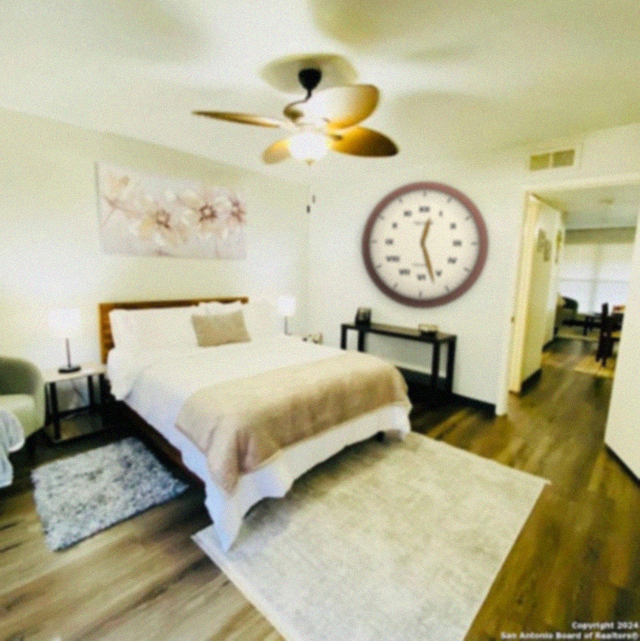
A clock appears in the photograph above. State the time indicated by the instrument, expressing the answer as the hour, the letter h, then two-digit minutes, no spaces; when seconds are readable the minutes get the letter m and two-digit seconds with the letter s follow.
12h27
